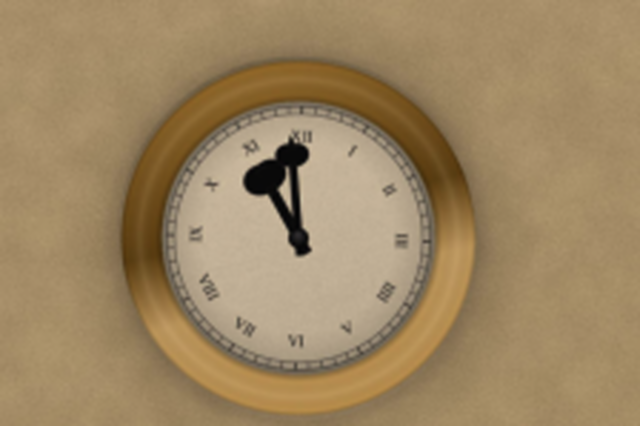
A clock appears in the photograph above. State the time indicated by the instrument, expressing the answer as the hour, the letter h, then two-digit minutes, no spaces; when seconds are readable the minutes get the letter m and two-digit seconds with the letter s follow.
10h59
